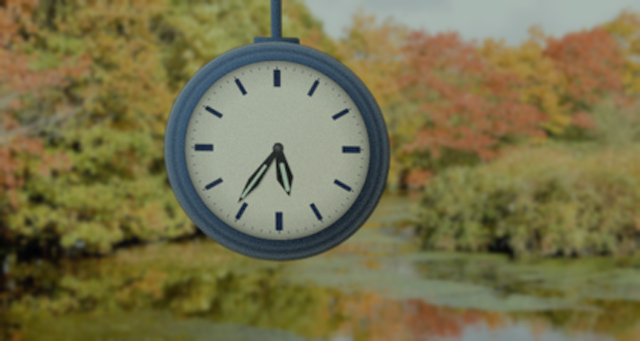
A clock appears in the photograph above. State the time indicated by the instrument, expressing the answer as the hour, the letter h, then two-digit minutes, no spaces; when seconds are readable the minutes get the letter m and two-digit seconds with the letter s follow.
5h36
